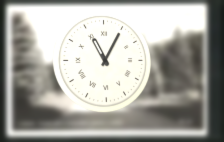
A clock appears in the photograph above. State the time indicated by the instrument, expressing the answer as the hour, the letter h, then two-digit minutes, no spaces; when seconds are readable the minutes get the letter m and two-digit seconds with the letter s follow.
11h05
